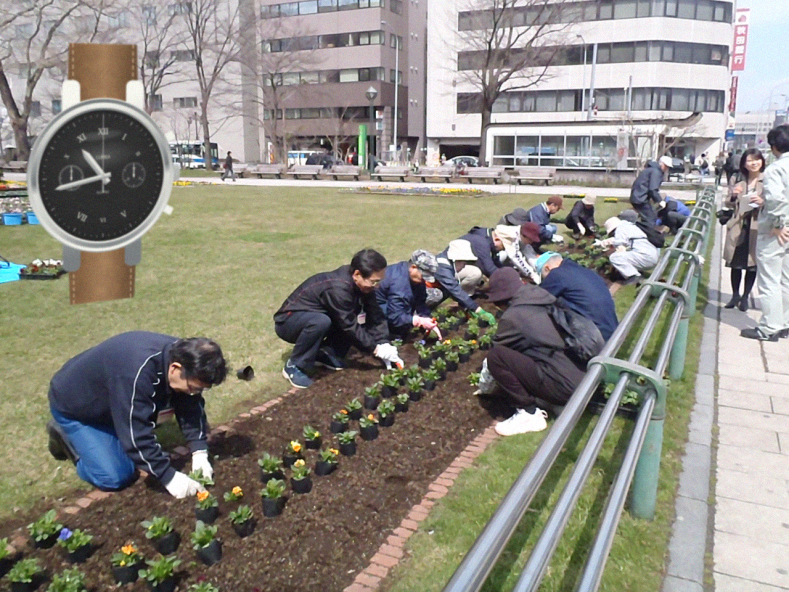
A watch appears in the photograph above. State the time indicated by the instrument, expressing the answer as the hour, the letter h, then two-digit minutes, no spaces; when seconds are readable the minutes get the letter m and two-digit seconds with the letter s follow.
10h43
